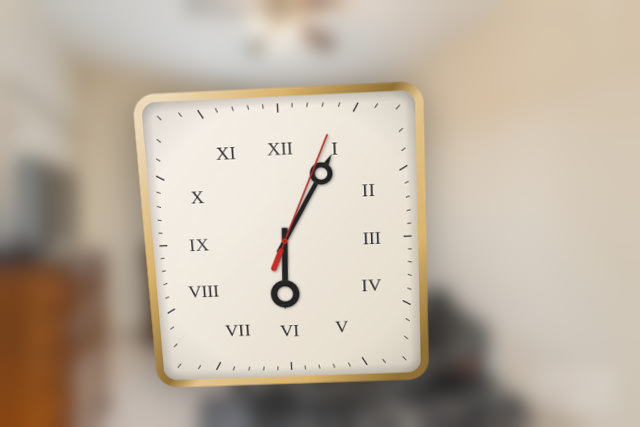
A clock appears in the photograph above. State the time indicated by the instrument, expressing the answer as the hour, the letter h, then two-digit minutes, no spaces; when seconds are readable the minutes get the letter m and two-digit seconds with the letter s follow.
6h05m04s
